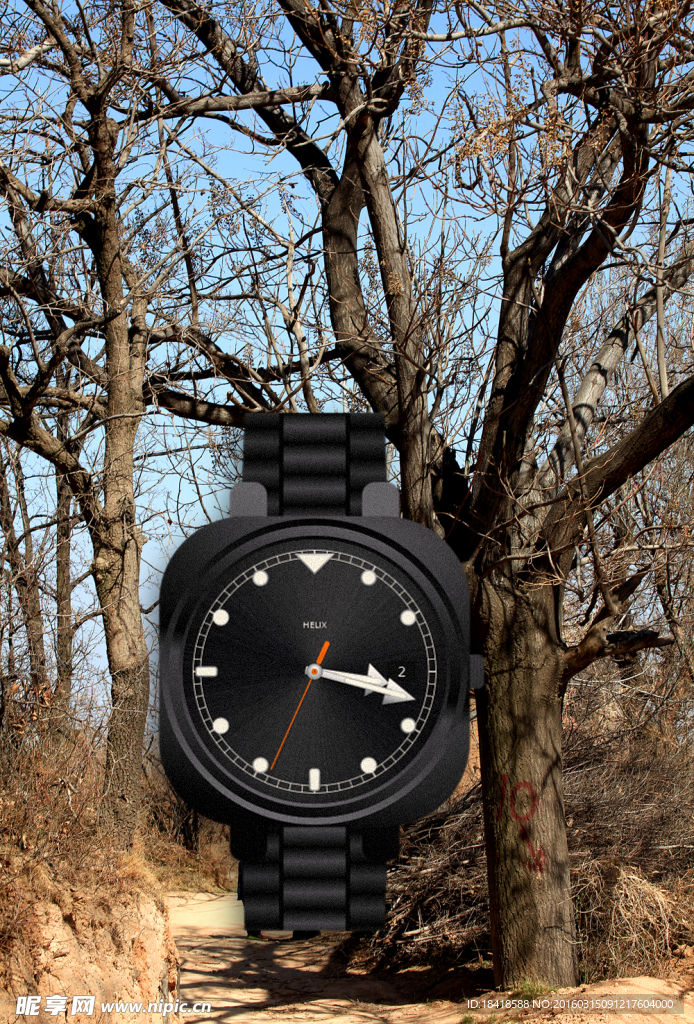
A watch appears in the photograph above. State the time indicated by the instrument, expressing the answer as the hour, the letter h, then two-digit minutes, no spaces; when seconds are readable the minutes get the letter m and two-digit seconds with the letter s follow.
3h17m34s
